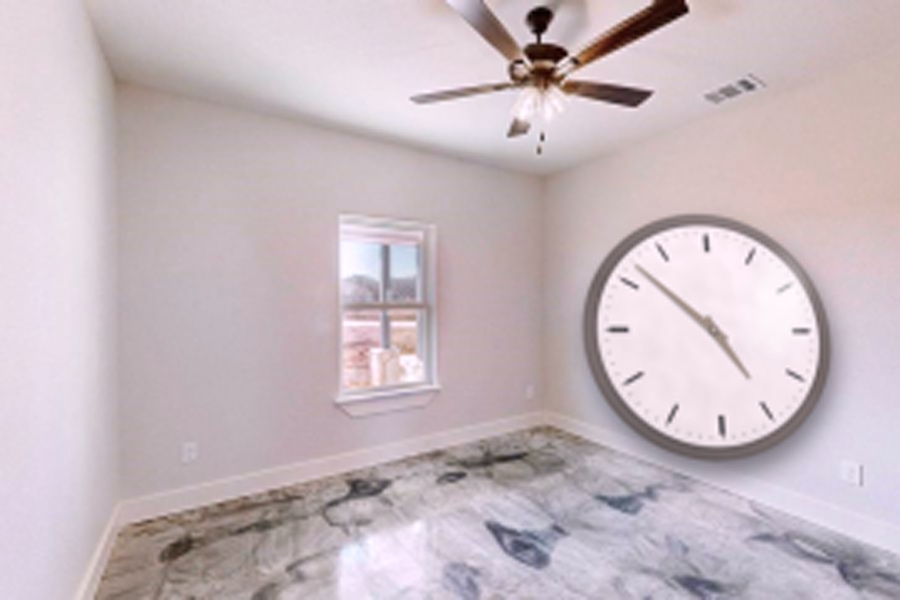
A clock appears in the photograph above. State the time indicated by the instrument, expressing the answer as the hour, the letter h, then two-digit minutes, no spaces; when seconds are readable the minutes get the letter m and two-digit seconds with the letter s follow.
4h52
